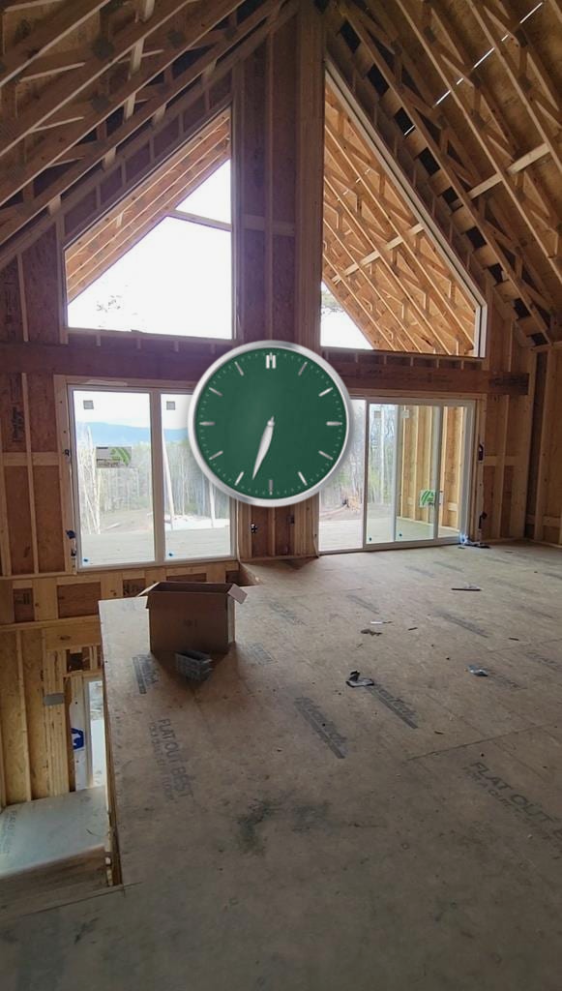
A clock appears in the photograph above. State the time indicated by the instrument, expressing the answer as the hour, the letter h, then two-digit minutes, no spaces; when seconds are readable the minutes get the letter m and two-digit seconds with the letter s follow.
6h33
